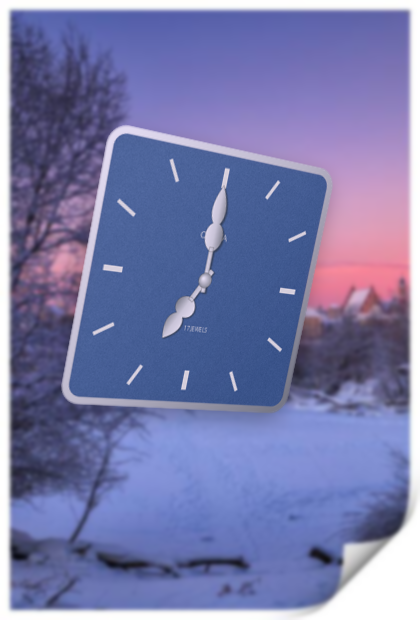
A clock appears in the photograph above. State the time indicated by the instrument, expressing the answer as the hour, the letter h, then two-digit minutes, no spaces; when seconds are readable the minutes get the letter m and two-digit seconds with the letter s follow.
7h00
